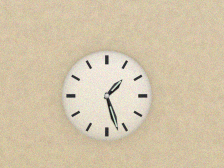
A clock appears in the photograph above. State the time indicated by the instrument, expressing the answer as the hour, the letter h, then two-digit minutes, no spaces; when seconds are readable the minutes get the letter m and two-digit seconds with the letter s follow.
1h27
